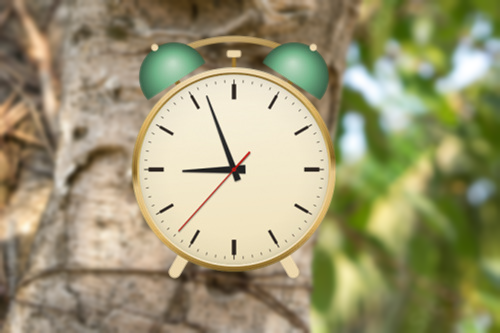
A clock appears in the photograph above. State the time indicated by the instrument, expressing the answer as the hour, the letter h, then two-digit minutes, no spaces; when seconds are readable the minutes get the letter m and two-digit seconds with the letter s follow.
8h56m37s
